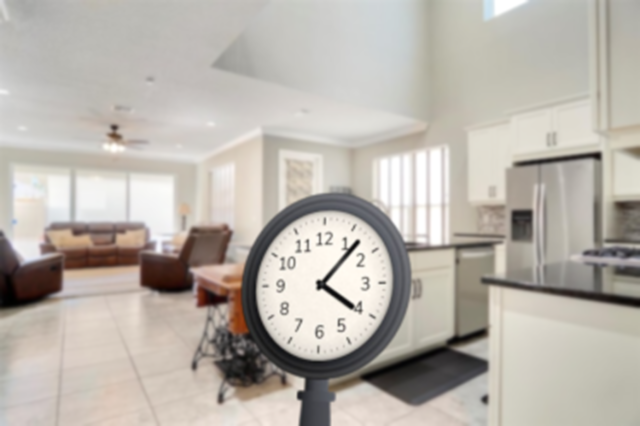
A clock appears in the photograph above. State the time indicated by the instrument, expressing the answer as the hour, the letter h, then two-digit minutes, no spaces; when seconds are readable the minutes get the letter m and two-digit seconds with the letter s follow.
4h07
